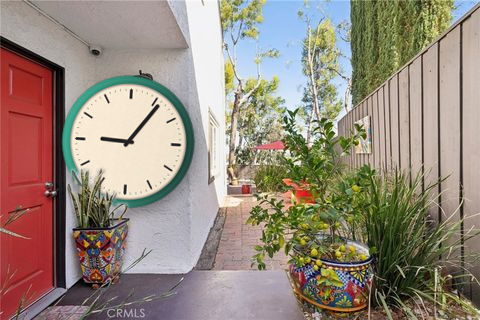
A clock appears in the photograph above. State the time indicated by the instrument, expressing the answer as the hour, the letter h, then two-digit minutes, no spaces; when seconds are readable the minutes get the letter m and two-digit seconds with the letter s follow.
9h06
